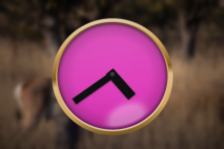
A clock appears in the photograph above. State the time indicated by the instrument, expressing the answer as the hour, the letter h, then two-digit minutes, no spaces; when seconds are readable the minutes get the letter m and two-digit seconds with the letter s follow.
4h39
